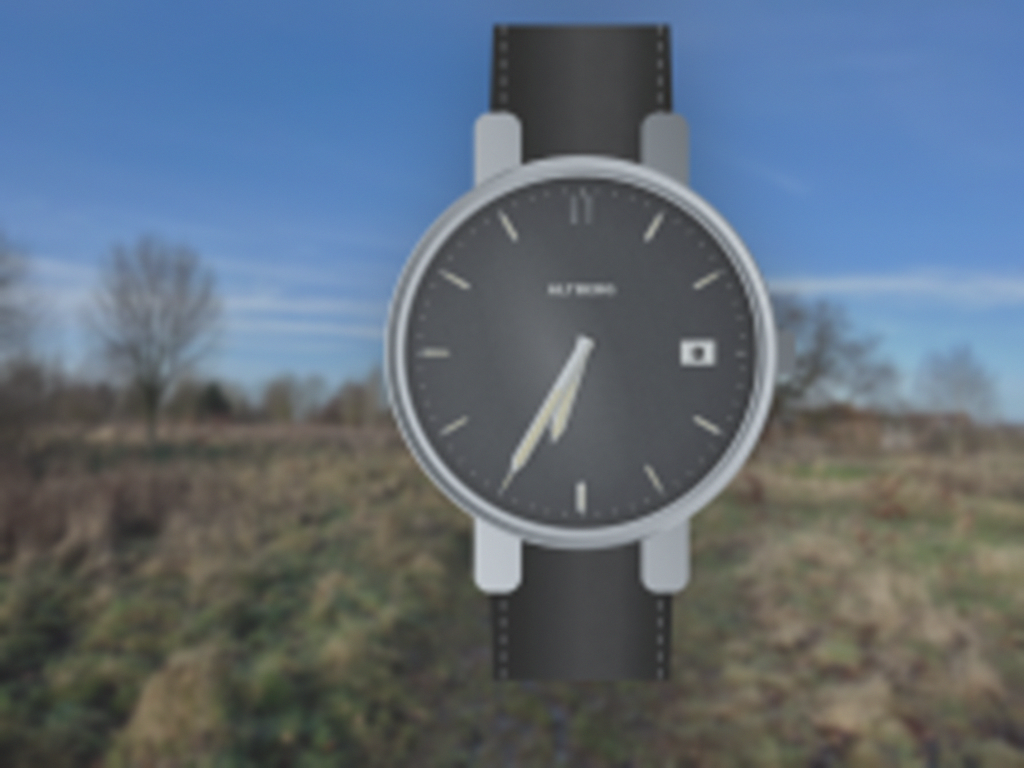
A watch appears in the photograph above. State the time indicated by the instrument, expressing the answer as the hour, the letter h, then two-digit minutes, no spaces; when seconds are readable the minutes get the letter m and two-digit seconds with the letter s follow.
6h35
